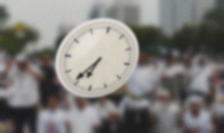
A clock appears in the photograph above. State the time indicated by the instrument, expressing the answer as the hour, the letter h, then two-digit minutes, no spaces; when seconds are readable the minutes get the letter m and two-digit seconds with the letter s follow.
6h36
